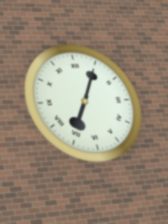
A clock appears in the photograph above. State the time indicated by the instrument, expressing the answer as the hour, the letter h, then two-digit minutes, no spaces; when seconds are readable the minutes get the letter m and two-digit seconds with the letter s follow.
7h05
